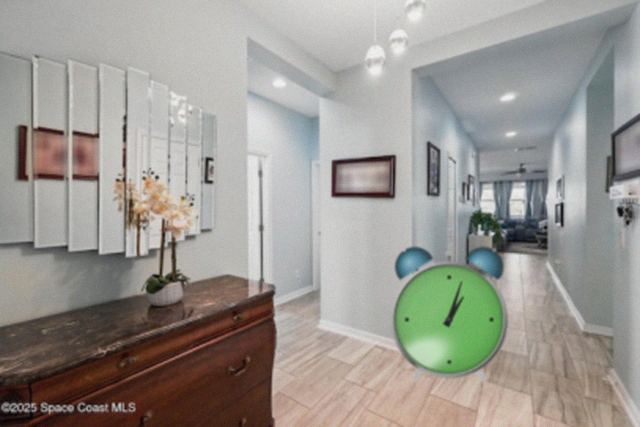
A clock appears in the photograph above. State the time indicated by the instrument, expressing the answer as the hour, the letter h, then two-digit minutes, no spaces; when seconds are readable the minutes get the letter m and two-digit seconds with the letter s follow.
1h03
